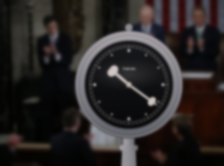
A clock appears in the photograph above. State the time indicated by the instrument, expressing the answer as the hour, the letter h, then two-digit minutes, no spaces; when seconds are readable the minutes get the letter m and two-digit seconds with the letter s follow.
10h21
